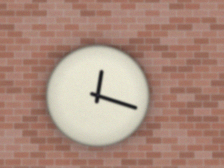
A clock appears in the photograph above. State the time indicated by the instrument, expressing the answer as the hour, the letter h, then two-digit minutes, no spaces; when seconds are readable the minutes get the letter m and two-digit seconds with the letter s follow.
12h18
